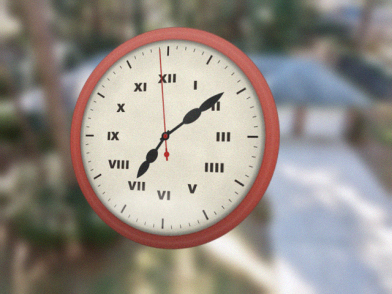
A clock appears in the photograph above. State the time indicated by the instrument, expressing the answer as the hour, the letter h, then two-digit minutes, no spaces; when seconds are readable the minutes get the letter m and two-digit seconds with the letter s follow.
7h08m59s
